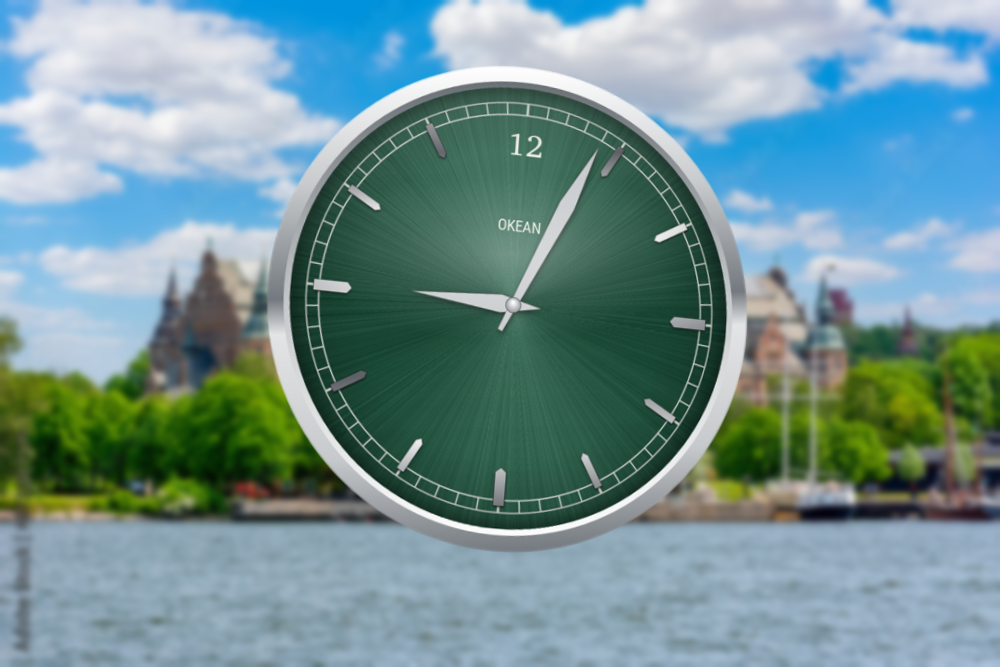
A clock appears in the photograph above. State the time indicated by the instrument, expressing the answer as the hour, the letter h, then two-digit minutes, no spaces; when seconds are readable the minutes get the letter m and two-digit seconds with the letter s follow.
9h04
